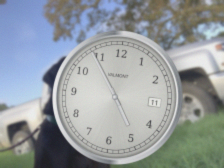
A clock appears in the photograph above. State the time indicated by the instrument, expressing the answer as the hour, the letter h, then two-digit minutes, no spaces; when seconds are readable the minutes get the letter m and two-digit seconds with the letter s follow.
4h54
